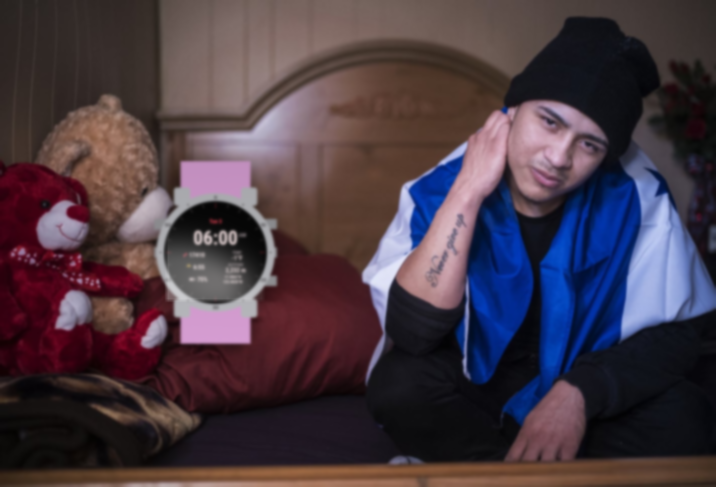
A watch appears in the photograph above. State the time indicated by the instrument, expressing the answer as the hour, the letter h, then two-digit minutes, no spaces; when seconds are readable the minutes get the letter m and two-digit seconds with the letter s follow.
6h00
